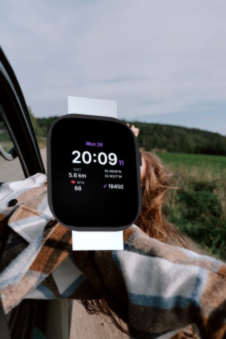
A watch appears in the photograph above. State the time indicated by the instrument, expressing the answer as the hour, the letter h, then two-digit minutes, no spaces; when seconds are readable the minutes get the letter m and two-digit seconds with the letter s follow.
20h09
